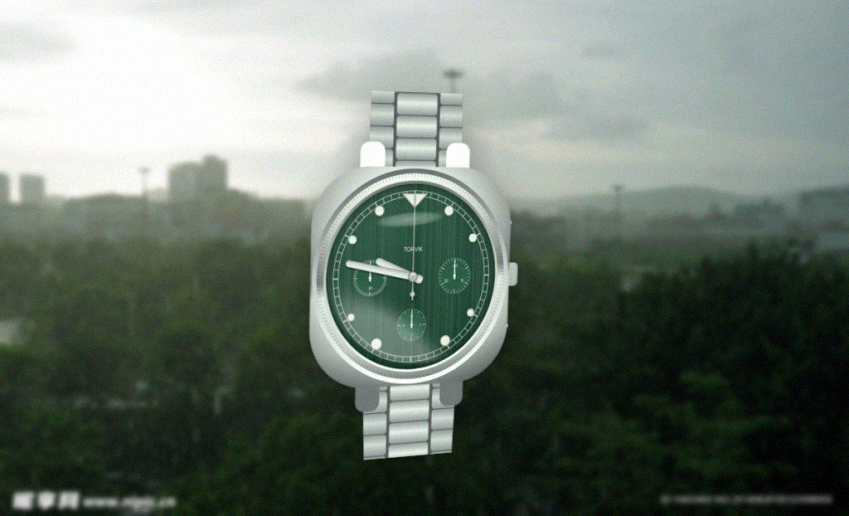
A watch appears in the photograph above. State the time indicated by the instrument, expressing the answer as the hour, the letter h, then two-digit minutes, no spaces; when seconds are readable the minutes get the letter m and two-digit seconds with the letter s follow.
9h47
